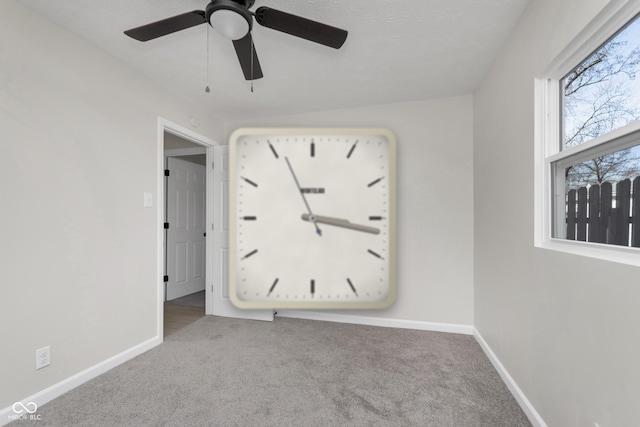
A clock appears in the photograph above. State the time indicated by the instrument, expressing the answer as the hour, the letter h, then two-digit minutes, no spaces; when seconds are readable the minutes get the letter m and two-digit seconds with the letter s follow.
3h16m56s
